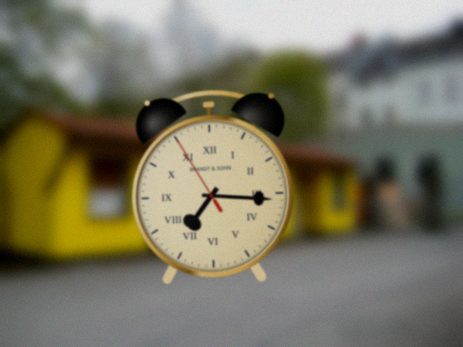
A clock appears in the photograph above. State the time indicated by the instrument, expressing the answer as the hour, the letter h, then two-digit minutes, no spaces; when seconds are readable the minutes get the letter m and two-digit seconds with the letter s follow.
7h15m55s
